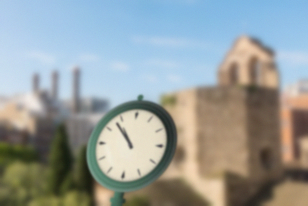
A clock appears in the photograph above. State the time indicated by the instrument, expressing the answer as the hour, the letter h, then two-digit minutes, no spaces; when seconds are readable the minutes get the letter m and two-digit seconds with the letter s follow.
10h53
